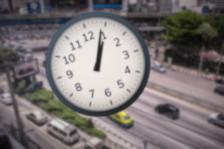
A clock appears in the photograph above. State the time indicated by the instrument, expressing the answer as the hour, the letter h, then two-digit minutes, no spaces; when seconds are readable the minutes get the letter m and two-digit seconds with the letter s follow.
1h04
